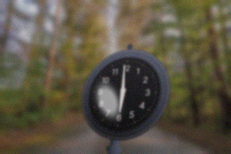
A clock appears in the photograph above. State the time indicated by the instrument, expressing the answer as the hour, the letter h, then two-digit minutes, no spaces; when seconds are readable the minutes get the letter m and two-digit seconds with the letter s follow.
5h59
